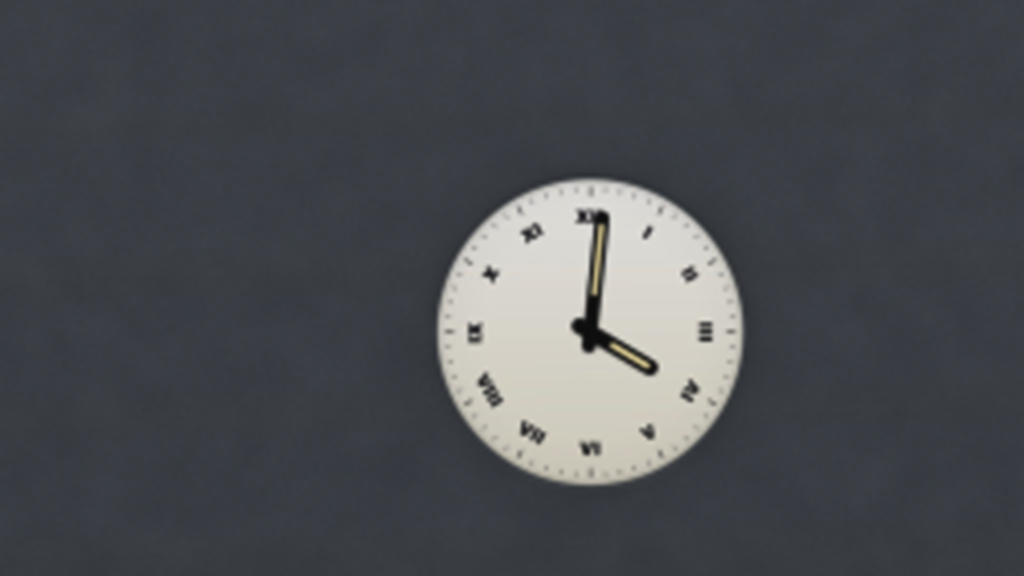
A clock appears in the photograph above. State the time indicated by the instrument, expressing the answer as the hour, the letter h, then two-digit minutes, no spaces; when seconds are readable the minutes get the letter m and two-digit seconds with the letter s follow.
4h01
